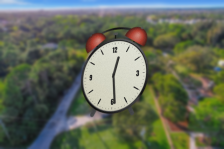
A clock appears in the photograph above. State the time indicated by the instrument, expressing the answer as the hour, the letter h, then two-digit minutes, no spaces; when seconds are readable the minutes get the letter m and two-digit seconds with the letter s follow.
12h29
